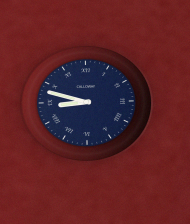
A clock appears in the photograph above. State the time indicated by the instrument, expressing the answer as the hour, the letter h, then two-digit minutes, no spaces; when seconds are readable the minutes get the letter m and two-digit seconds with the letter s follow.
8h48
